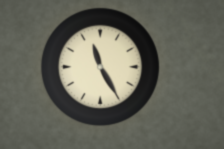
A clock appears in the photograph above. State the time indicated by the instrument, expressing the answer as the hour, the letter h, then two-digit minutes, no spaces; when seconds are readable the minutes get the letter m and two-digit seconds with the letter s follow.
11h25
